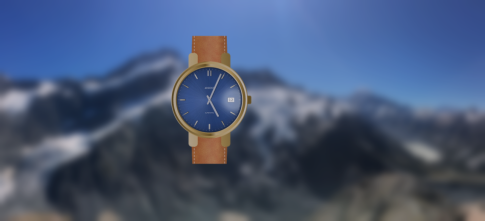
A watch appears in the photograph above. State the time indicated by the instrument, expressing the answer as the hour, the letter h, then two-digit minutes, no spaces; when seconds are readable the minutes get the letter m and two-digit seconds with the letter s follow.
5h04
